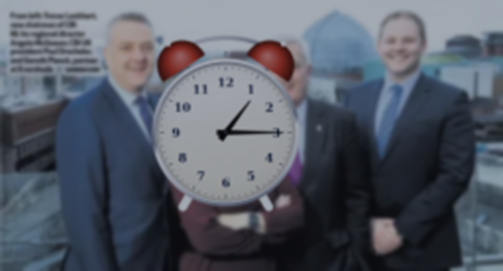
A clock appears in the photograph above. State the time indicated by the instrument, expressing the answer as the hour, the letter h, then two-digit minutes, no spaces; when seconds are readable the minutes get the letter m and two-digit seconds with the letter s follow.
1h15
